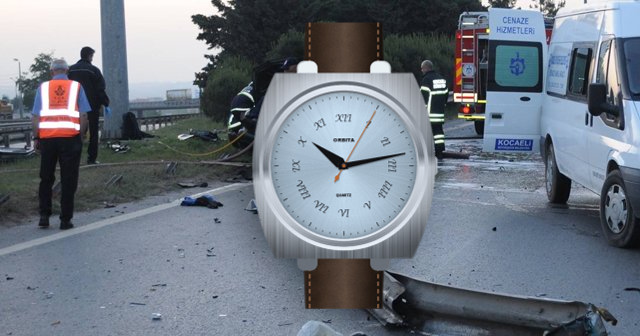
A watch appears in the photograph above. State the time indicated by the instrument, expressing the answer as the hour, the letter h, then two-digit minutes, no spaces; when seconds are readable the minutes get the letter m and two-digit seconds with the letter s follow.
10h13m05s
